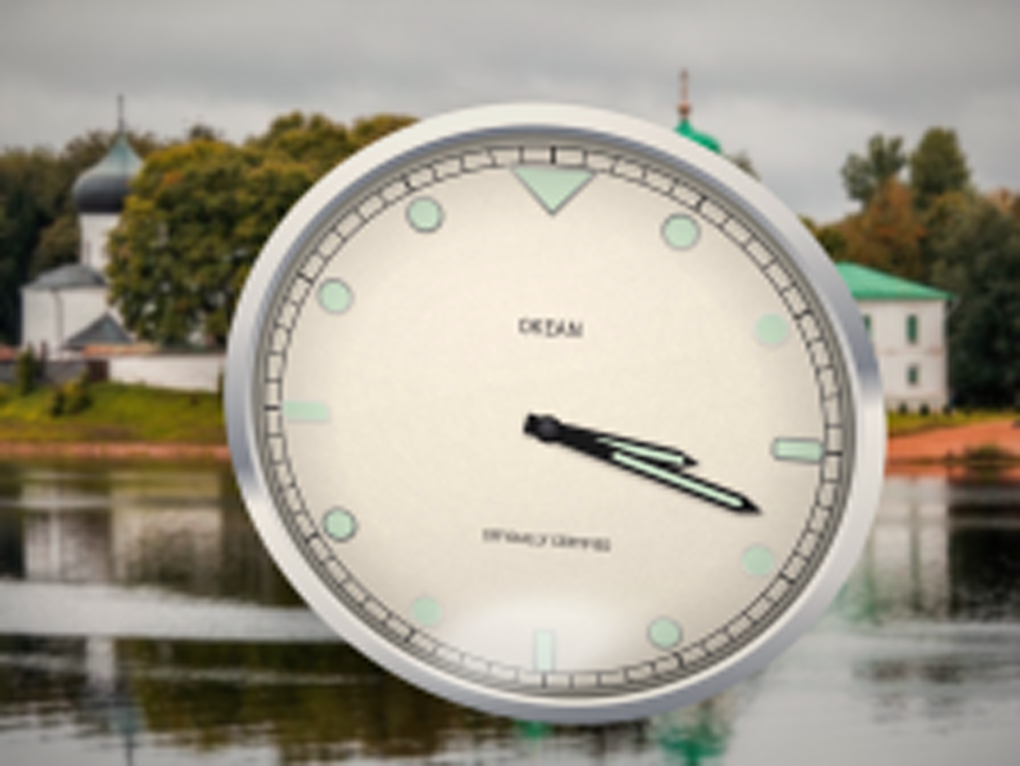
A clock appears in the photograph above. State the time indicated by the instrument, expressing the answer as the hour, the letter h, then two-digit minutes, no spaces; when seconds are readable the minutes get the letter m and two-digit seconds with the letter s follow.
3h18
